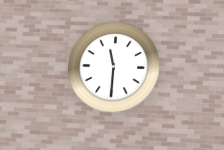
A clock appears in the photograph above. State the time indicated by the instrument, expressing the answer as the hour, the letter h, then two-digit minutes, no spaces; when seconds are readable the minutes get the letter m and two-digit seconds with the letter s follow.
11h30
